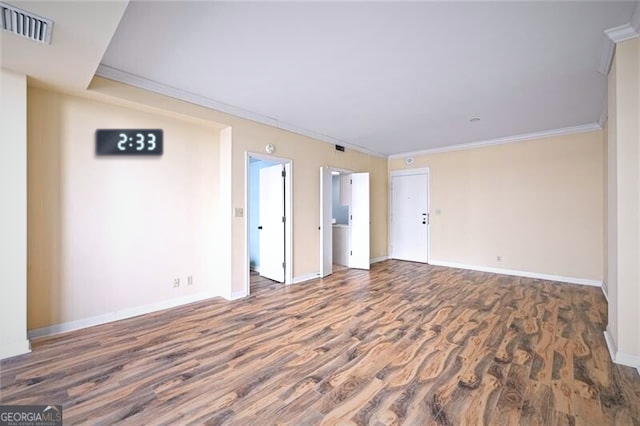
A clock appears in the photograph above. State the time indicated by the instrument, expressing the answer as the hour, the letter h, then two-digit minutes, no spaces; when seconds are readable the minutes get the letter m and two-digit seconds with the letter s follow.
2h33
